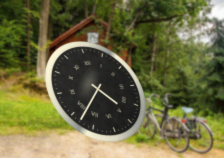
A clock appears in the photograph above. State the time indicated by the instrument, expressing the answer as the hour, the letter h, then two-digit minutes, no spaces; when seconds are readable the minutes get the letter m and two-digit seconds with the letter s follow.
4h38
